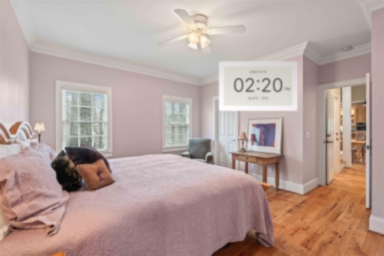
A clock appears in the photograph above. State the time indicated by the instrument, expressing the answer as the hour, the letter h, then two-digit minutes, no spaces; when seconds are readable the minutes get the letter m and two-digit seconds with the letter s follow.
2h20
